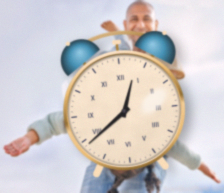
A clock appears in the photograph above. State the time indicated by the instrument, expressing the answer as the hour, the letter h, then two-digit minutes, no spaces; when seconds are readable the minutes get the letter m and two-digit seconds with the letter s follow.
12h39
